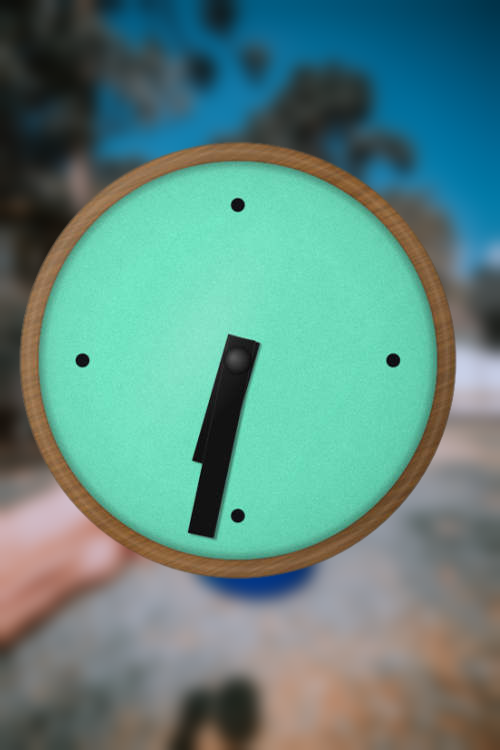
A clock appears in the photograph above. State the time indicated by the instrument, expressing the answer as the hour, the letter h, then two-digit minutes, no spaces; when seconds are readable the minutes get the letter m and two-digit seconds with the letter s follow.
6h32
